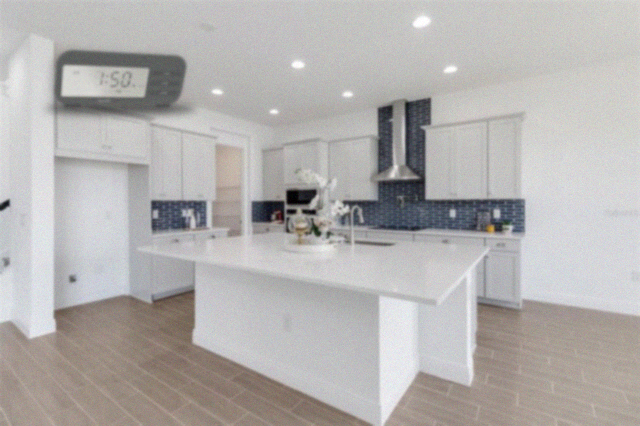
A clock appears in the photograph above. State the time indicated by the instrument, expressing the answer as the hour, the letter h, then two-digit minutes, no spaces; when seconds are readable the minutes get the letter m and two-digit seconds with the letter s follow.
1h50
